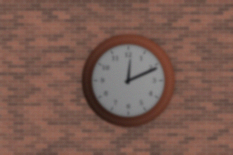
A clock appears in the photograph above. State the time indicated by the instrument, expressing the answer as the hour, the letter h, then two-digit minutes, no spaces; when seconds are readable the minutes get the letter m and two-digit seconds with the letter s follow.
12h11
